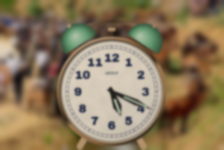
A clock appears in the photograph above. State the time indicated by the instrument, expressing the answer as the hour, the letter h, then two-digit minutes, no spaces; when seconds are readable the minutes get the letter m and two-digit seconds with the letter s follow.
5h19
